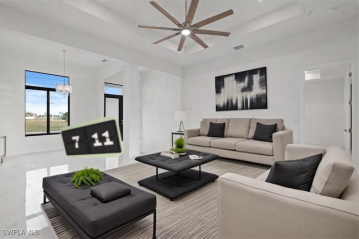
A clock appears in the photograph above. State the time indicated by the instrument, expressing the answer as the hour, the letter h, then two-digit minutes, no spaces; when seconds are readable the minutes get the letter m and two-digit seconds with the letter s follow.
7h11
